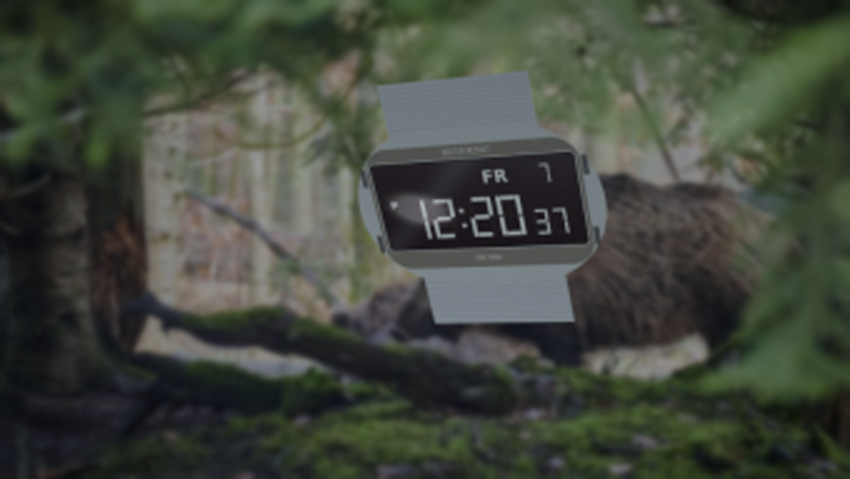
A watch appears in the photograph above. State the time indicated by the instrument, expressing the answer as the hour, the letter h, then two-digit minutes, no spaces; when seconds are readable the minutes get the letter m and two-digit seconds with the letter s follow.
12h20m37s
